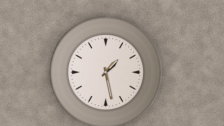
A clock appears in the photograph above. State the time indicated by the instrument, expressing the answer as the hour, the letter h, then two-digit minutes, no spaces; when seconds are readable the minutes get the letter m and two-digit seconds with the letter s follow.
1h28
